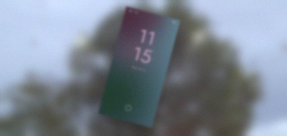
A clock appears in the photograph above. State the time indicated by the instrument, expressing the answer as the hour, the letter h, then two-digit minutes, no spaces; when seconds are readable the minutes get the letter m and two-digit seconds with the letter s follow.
11h15
